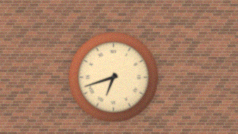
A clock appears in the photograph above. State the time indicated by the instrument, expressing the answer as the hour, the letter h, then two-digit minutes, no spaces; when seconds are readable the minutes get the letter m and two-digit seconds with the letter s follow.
6h42
